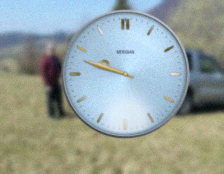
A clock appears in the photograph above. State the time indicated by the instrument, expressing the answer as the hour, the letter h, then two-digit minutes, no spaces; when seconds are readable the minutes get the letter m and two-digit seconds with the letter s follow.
9h48
